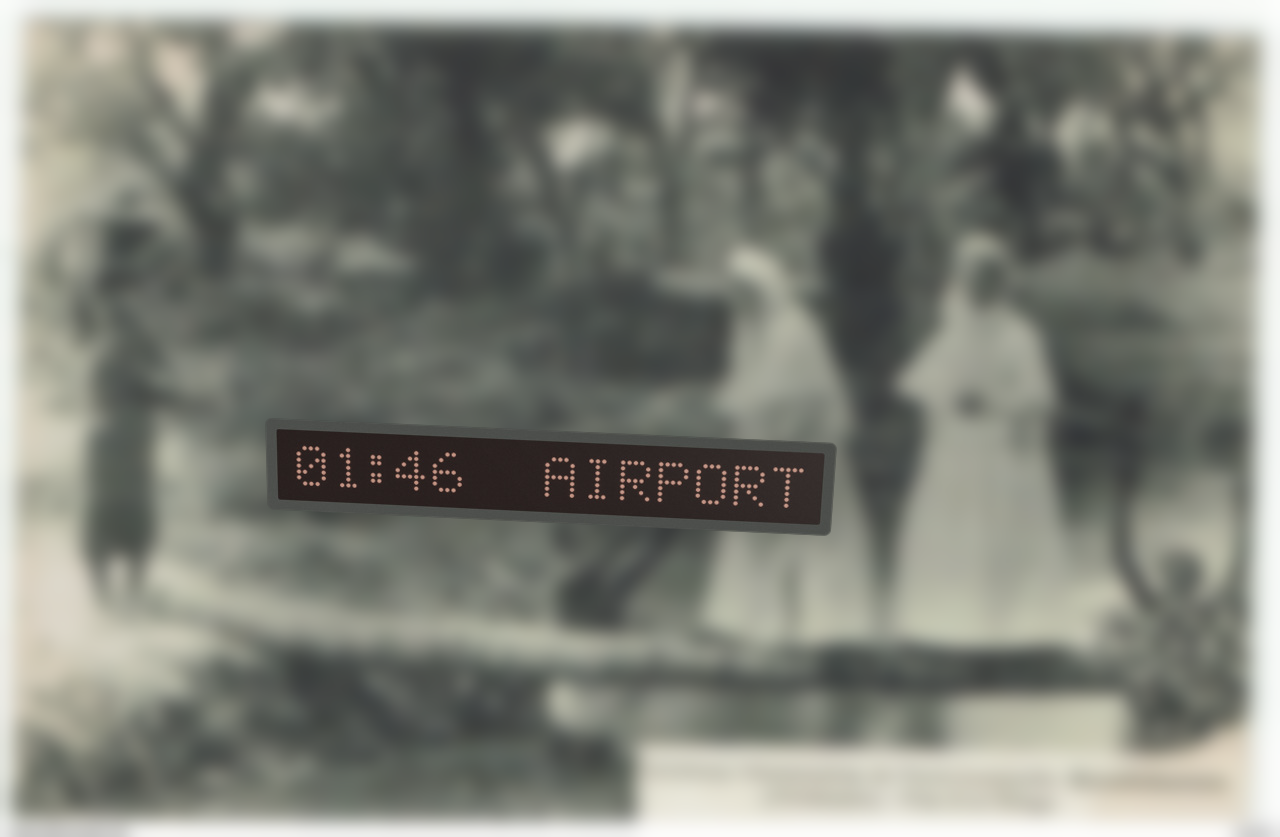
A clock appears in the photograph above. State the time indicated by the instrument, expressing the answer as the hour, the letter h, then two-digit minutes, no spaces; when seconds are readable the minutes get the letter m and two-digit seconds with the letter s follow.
1h46
